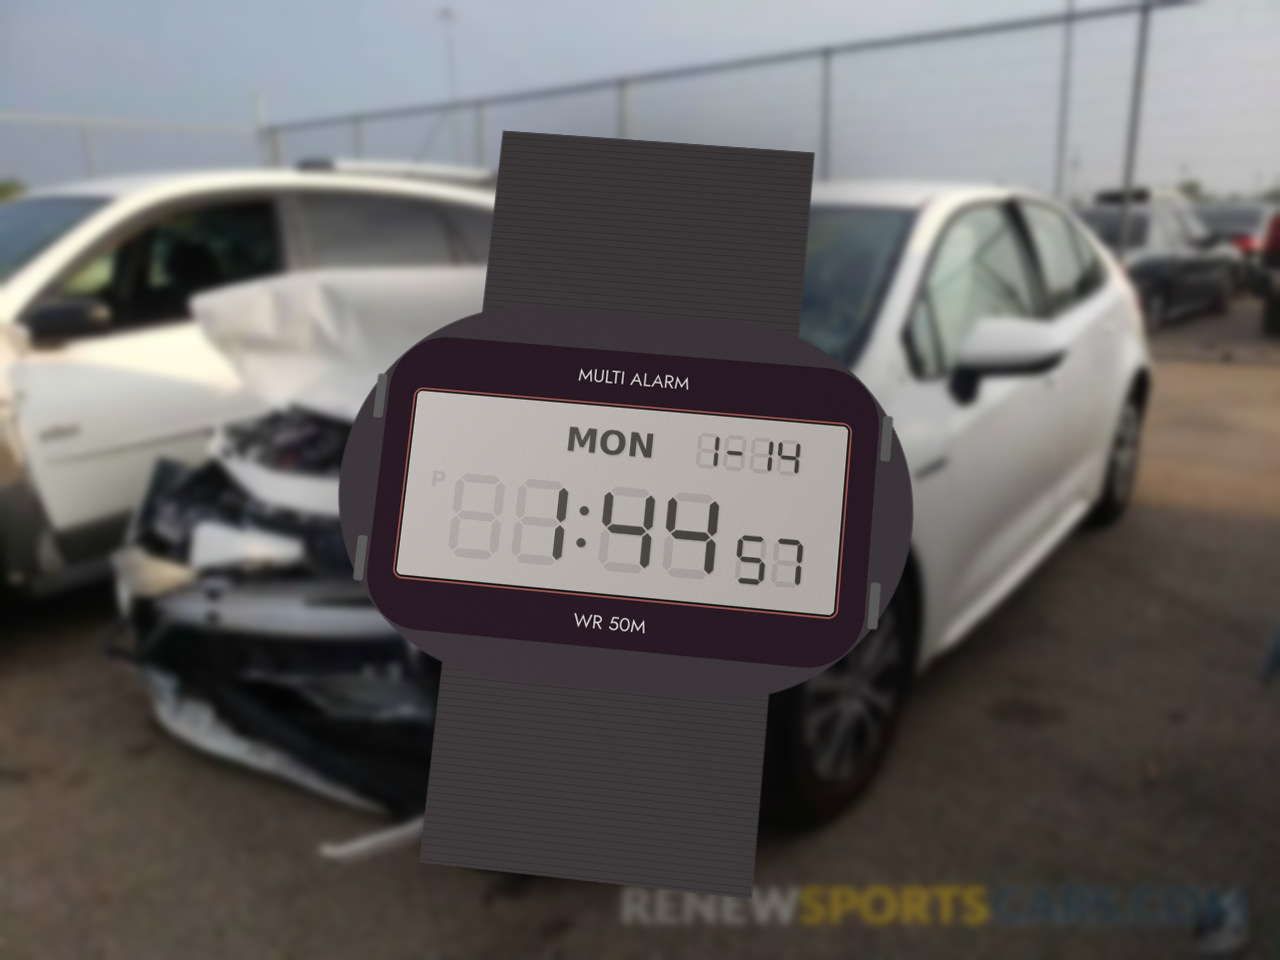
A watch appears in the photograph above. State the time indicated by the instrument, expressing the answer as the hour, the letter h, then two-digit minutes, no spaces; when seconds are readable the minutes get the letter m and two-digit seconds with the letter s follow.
1h44m57s
